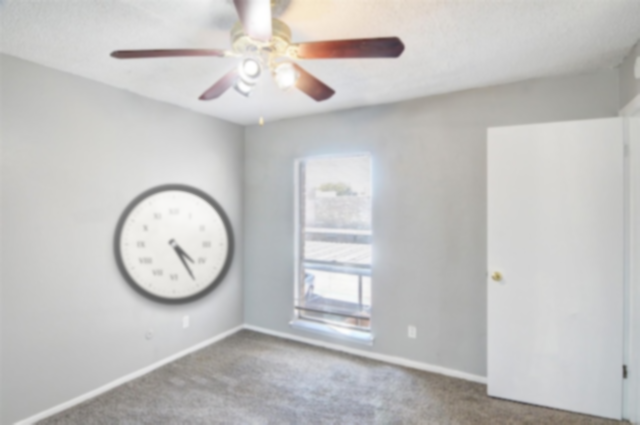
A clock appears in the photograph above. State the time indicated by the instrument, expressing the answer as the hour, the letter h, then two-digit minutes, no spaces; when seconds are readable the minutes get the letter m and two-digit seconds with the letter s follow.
4h25
